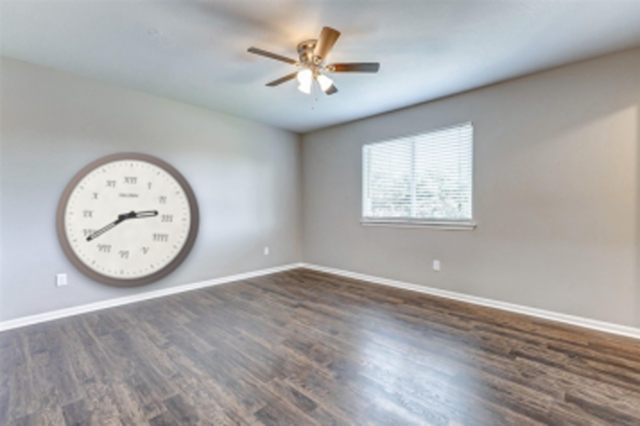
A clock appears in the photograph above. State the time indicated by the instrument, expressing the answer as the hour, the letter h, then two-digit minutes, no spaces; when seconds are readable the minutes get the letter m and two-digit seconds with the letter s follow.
2h39
